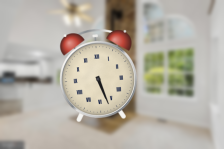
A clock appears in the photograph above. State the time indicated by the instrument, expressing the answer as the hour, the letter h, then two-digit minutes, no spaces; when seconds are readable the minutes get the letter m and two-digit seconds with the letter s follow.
5h27
